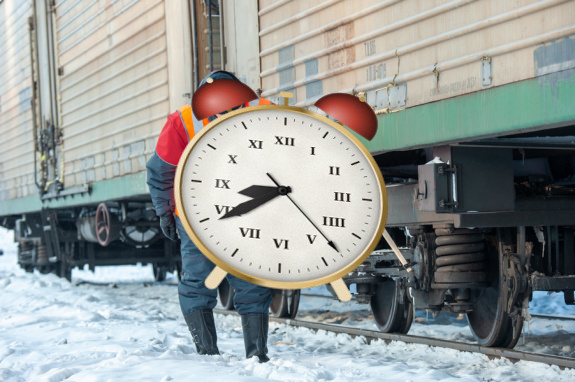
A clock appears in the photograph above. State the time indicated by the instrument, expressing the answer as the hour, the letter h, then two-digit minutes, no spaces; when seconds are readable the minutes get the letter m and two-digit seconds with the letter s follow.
8h39m23s
